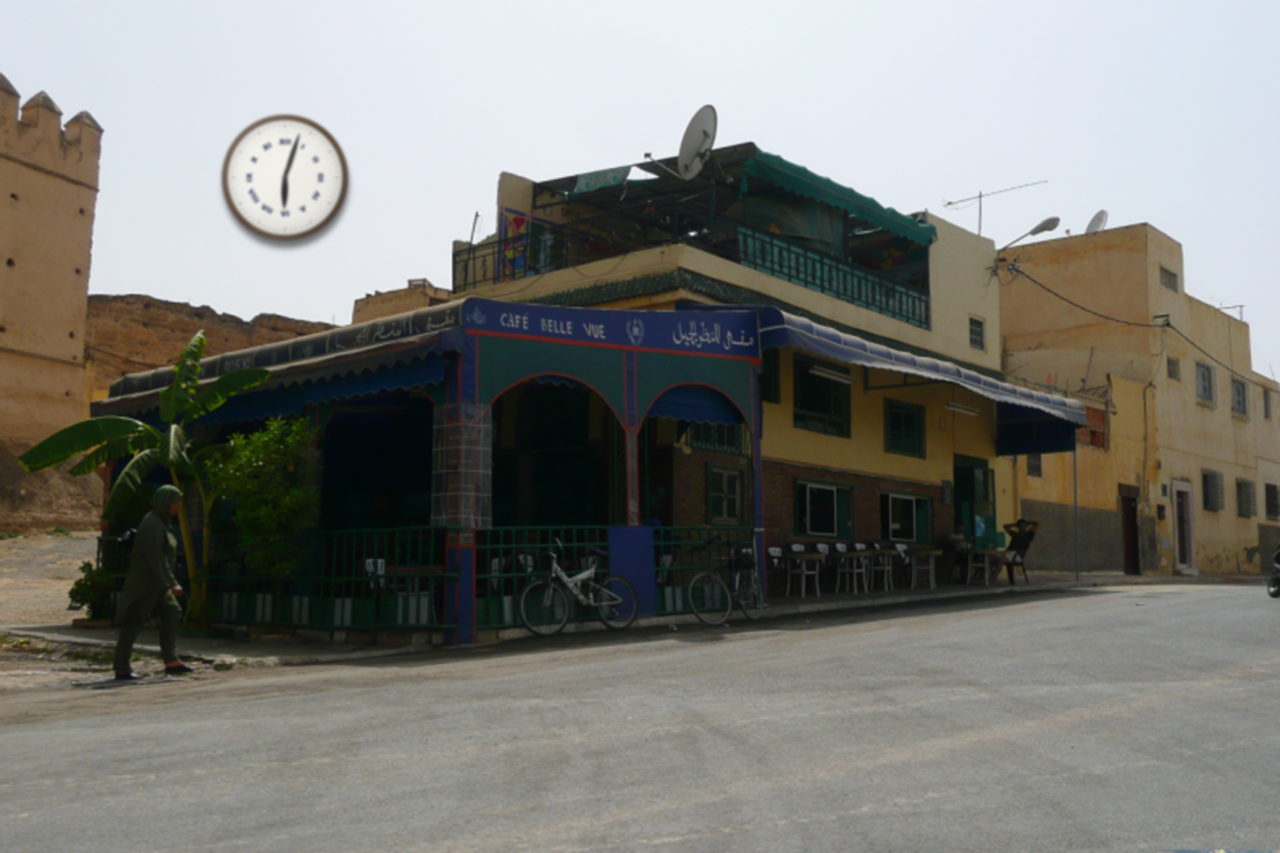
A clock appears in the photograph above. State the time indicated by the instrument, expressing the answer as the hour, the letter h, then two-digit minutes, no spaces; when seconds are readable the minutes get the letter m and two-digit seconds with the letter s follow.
6h03
